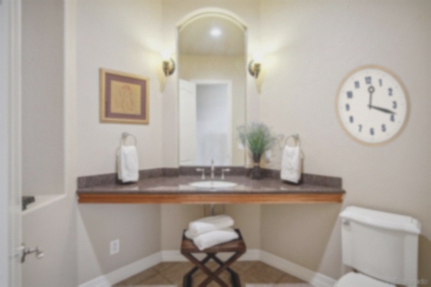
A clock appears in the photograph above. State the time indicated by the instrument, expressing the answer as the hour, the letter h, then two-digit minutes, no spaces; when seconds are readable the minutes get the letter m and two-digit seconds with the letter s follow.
12h18
